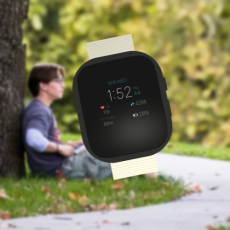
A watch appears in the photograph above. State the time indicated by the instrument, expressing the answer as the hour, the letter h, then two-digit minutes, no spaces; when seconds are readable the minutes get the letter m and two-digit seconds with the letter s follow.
1h52
